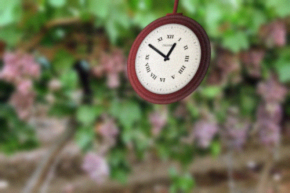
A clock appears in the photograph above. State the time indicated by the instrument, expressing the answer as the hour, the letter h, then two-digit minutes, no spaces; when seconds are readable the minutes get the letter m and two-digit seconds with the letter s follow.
12h50
